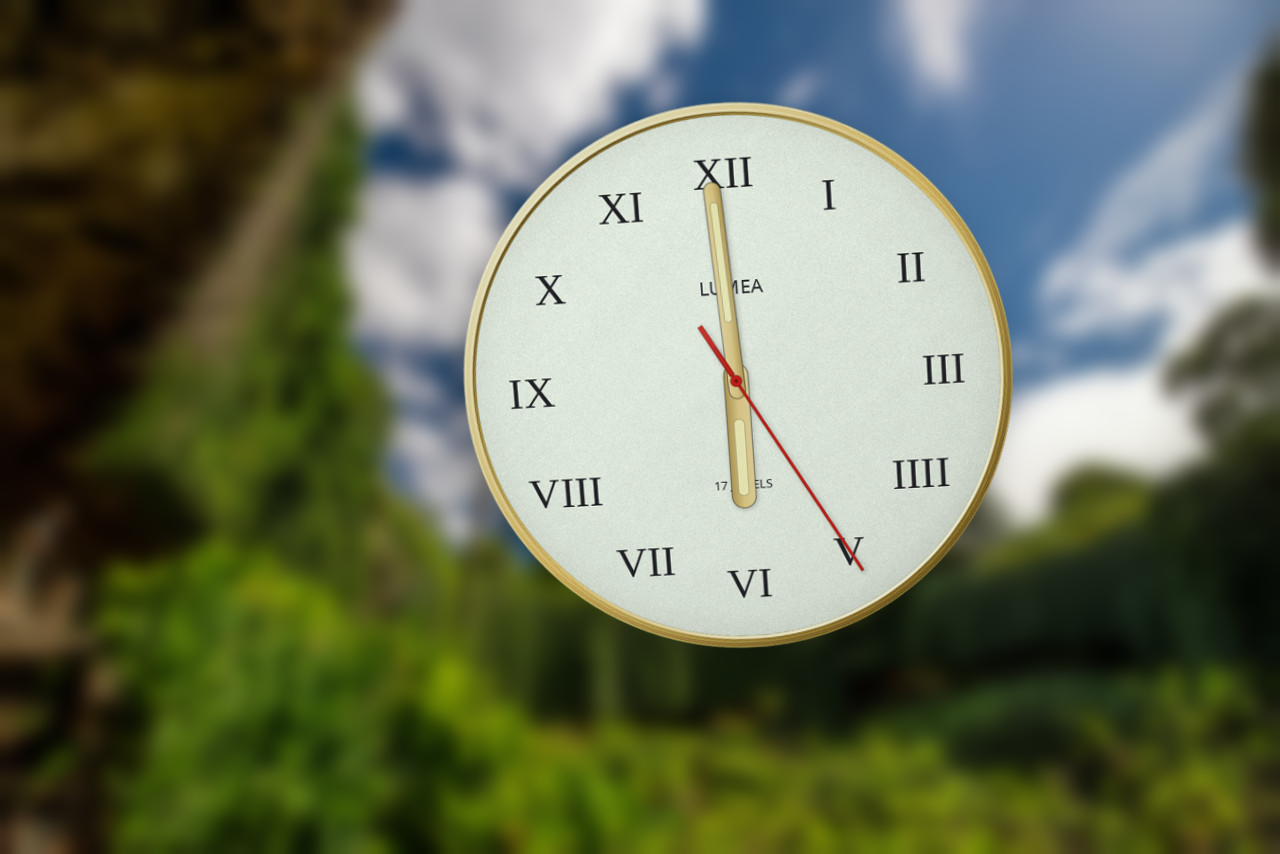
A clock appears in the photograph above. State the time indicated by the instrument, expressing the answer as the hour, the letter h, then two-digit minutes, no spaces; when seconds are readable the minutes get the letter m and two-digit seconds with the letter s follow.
5h59m25s
